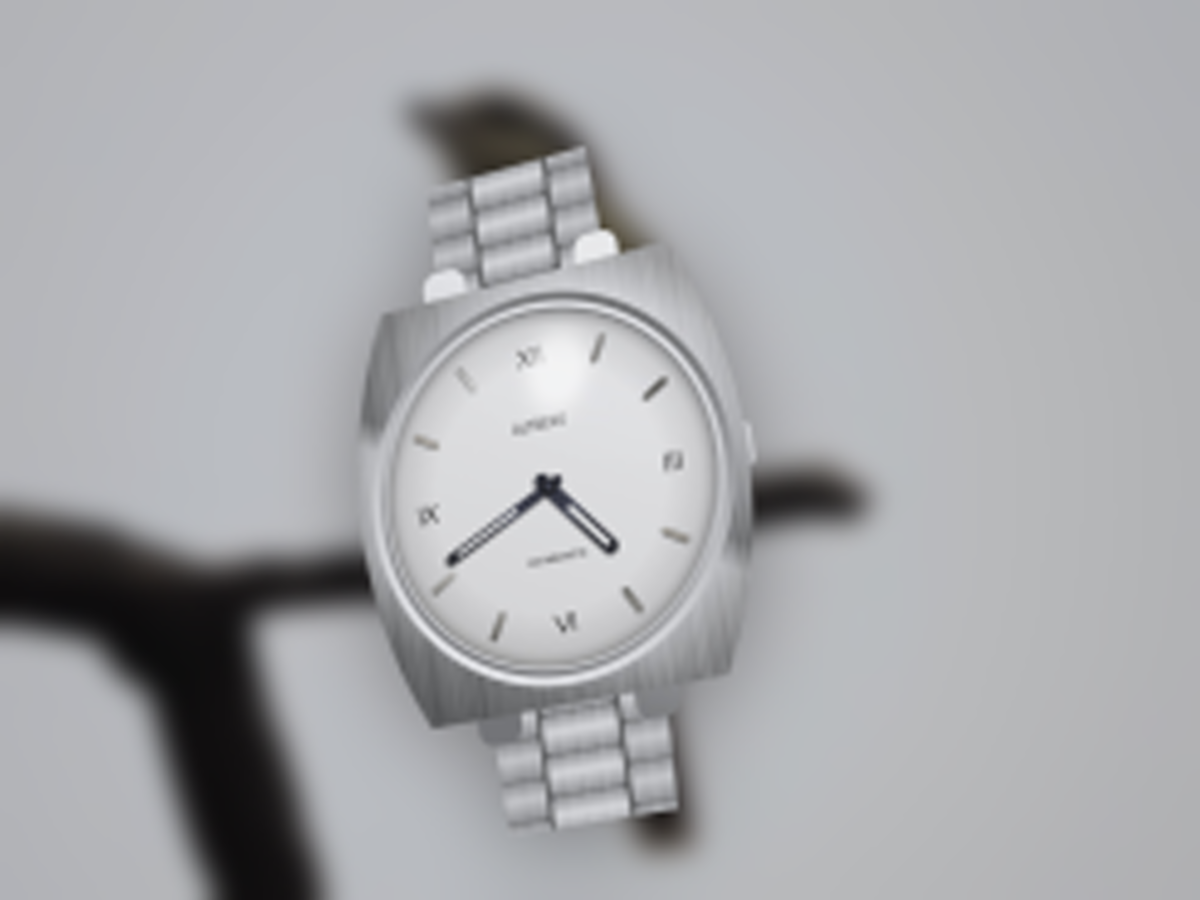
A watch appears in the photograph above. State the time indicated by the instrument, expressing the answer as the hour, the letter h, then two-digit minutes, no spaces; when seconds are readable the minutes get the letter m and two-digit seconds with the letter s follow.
4h41
